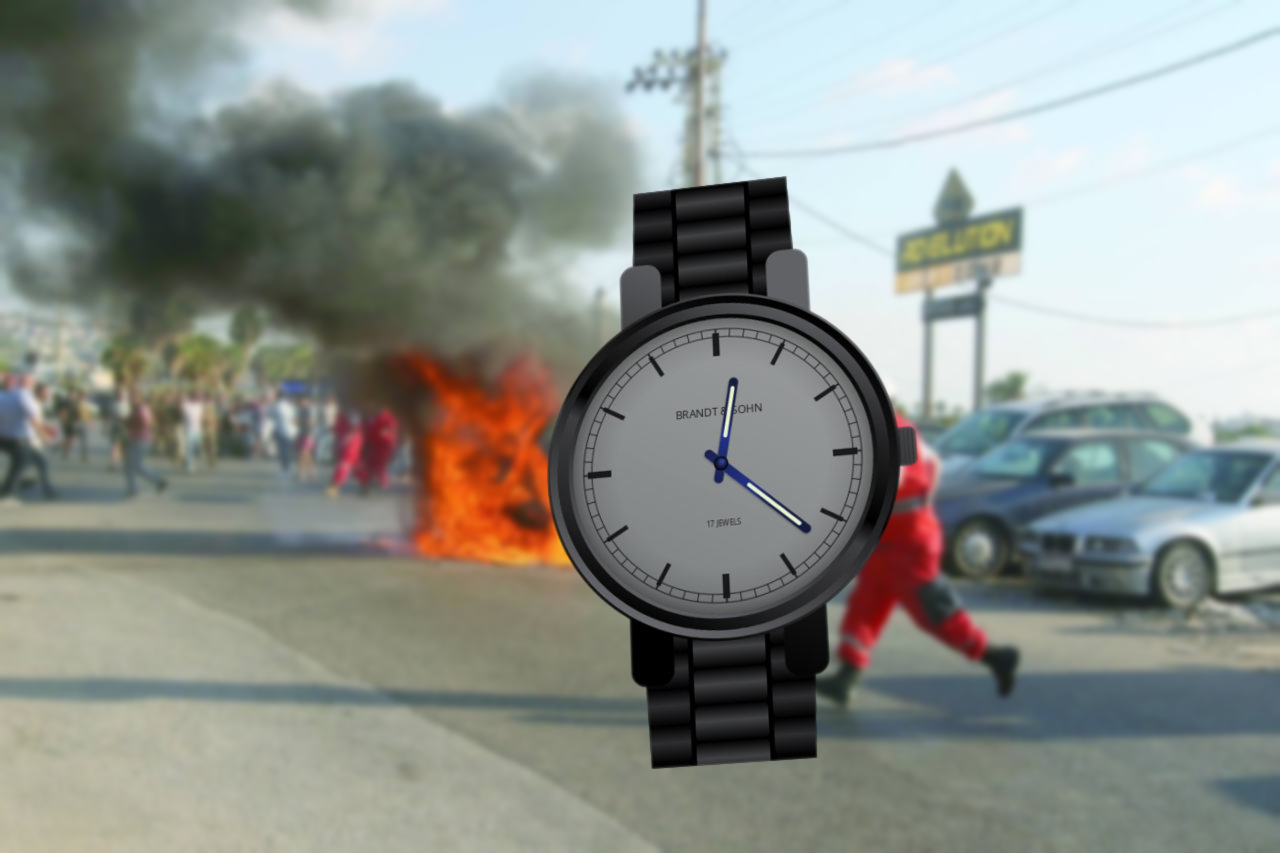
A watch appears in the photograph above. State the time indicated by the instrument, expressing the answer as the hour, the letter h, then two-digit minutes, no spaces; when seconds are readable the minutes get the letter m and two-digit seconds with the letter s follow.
12h22
